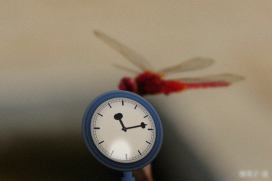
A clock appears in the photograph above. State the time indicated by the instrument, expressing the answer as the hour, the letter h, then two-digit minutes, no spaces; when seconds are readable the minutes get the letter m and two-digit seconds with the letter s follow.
11h13
